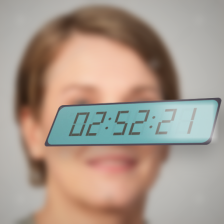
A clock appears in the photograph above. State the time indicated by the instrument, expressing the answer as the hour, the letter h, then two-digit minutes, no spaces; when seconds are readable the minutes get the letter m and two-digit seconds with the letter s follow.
2h52m21s
